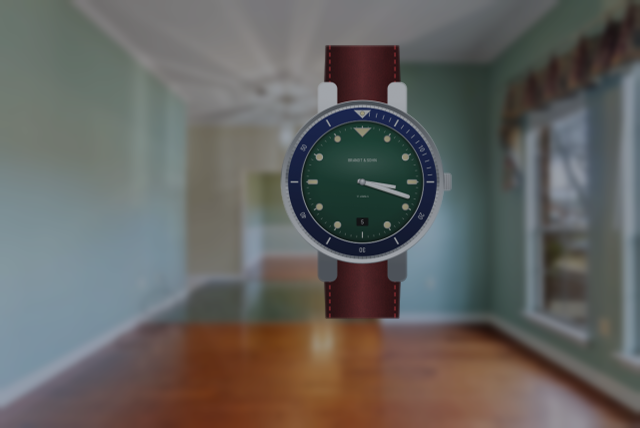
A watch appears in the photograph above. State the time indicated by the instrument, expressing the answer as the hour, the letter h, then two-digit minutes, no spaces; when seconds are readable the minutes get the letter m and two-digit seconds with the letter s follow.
3h18
